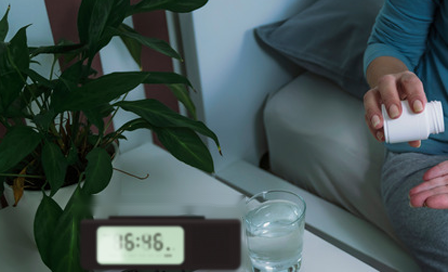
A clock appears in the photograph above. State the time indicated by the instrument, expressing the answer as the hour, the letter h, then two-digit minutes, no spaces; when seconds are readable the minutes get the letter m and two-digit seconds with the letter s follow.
16h46
